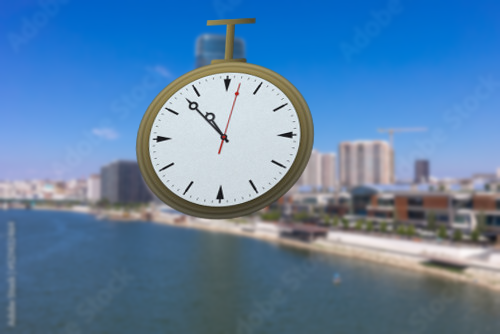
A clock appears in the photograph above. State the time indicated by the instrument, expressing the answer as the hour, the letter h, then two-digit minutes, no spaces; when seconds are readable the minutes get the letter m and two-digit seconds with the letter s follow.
10h53m02s
